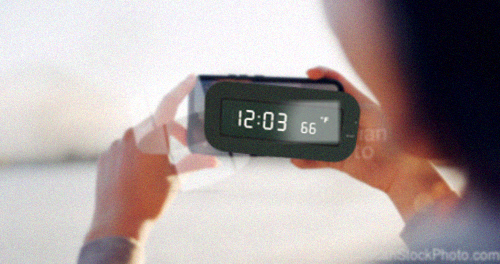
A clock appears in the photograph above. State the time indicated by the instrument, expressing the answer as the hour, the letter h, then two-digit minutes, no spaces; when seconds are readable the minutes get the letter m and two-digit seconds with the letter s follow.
12h03
